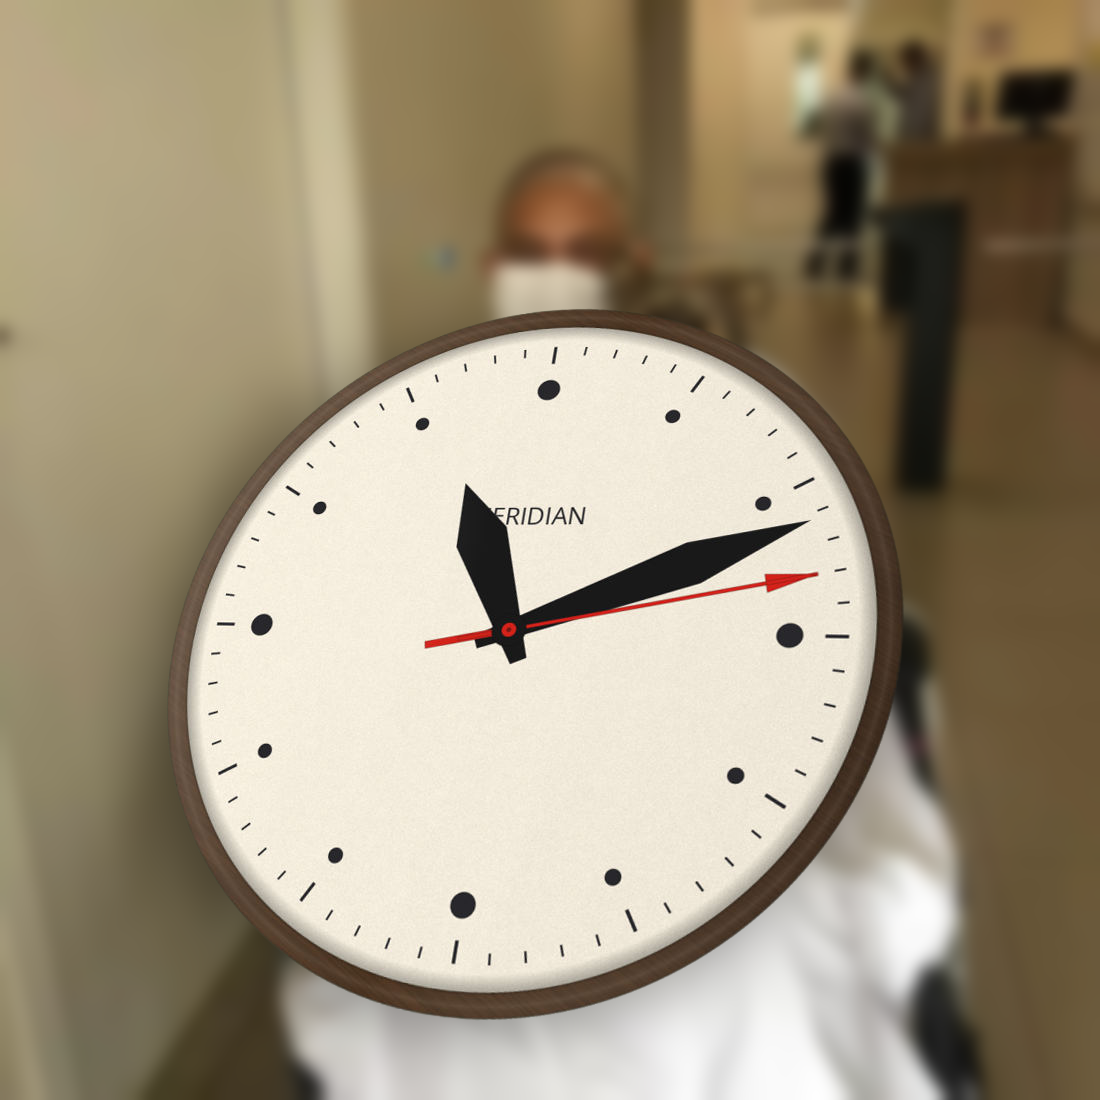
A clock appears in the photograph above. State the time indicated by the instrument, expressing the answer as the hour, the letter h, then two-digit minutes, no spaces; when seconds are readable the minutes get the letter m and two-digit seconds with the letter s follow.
11h11m13s
